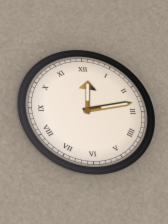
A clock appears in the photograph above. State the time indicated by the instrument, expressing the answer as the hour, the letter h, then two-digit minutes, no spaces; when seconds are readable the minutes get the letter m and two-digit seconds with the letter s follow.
12h13
